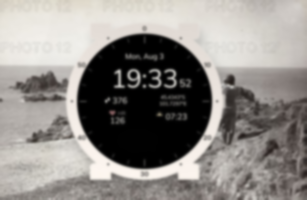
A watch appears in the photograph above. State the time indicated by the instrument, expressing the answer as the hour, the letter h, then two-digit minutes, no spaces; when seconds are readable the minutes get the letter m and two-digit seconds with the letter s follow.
19h33
